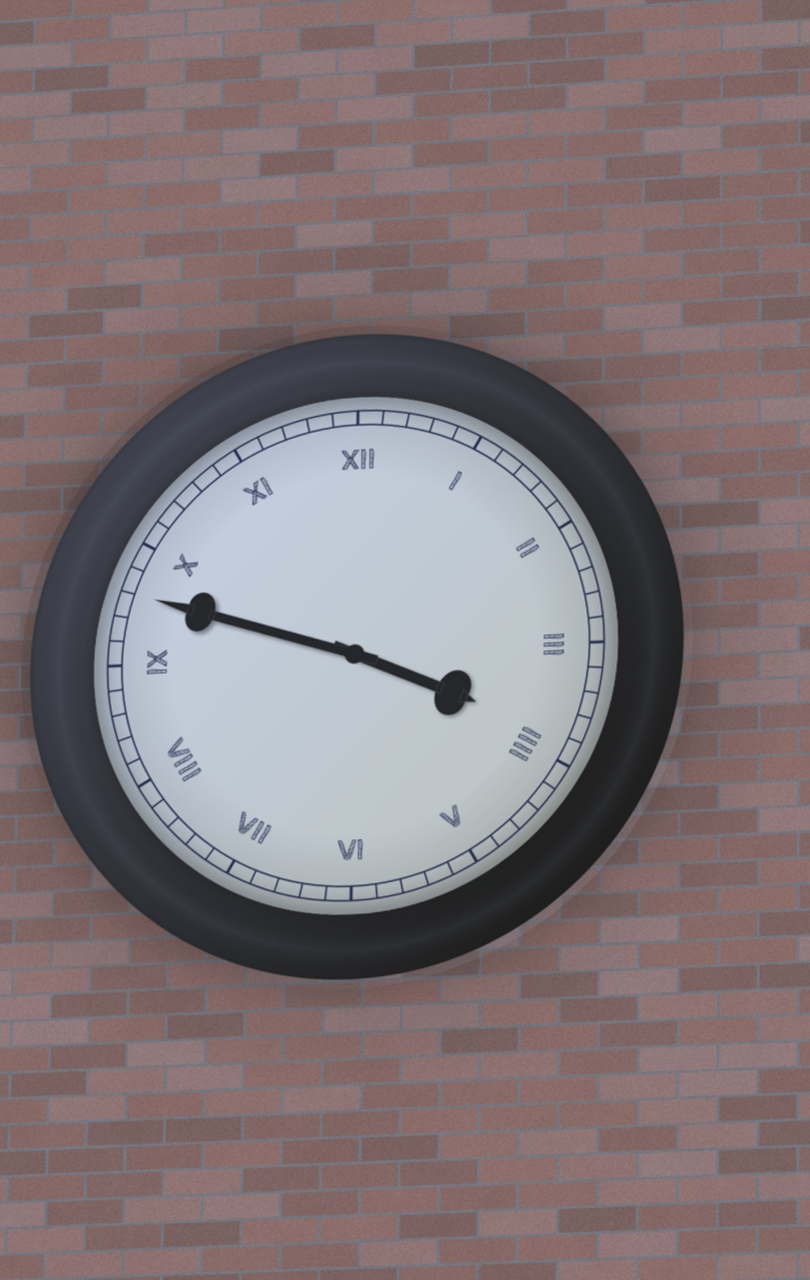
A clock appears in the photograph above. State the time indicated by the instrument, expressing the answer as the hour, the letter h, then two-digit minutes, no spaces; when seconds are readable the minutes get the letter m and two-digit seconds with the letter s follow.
3h48
